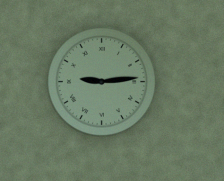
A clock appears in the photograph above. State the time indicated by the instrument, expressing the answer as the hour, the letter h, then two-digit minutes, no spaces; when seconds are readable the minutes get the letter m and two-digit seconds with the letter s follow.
9h14
